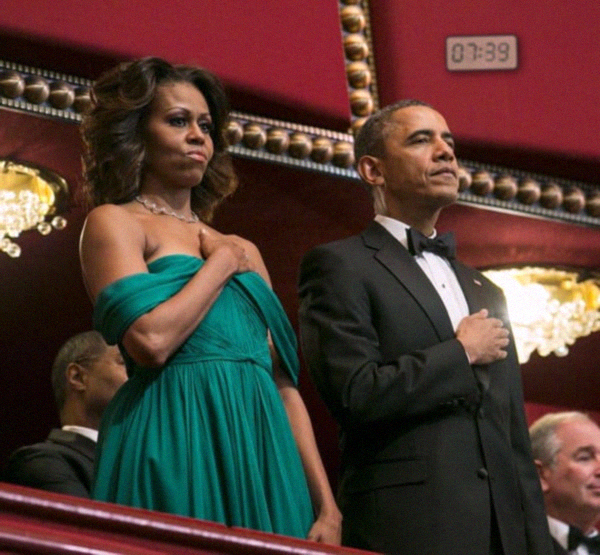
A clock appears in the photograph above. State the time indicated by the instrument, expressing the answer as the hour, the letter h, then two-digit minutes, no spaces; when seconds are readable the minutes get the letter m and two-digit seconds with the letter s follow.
7h39
